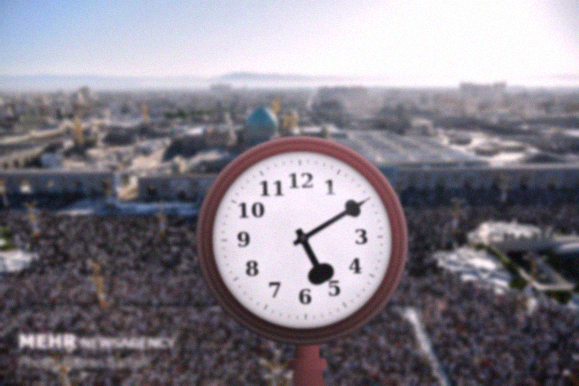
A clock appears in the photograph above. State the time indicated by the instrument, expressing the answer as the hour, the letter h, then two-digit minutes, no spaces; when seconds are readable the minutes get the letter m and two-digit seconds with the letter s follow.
5h10
